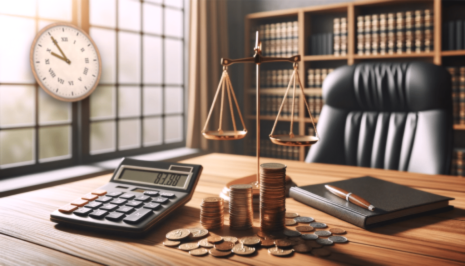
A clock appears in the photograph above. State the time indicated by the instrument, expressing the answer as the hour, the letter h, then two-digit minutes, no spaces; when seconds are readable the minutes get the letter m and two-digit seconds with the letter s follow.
9h55
